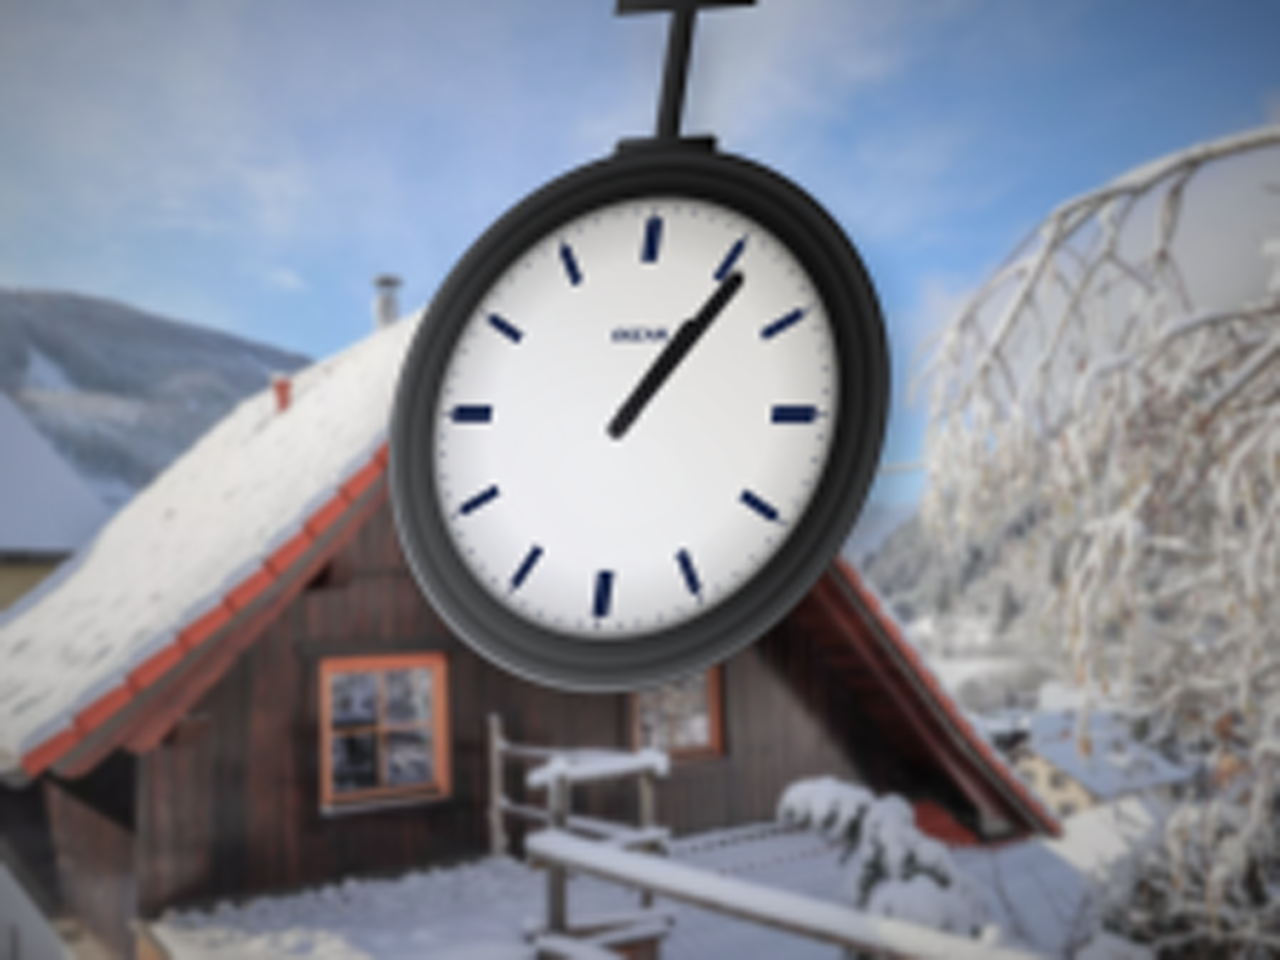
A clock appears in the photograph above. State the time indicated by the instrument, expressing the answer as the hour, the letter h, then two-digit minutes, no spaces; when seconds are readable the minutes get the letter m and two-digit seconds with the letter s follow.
1h06
